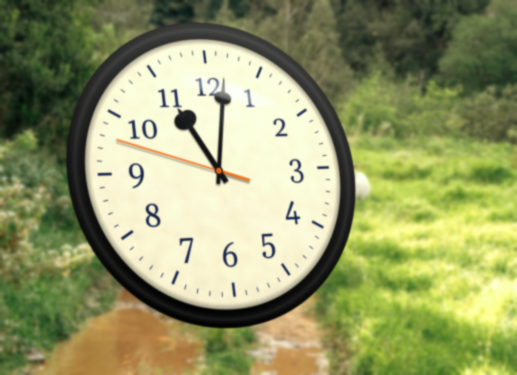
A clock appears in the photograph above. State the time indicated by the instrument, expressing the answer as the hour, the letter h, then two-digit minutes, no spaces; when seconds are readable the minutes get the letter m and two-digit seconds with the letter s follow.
11h01m48s
